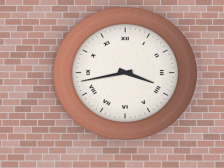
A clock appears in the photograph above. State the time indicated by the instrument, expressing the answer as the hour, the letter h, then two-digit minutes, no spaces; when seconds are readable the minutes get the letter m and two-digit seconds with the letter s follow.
3h43
